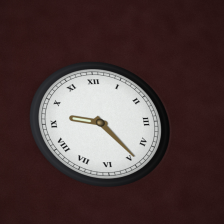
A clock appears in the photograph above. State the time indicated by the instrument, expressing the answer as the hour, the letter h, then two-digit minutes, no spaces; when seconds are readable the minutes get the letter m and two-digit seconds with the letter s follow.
9h24
